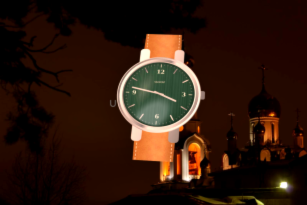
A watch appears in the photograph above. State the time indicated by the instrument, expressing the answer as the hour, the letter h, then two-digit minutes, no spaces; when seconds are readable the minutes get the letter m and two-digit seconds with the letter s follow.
3h47
